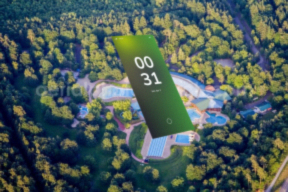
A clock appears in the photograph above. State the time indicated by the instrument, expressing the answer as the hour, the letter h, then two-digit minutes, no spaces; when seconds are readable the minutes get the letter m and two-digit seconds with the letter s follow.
0h31
